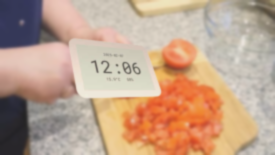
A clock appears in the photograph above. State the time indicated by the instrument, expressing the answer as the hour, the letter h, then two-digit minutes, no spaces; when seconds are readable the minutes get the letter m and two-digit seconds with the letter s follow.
12h06
